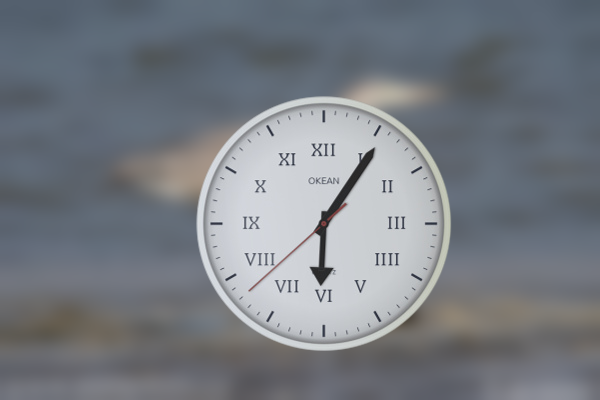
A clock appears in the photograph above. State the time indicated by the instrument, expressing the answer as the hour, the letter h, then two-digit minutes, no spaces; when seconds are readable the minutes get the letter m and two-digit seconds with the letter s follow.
6h05m38s
